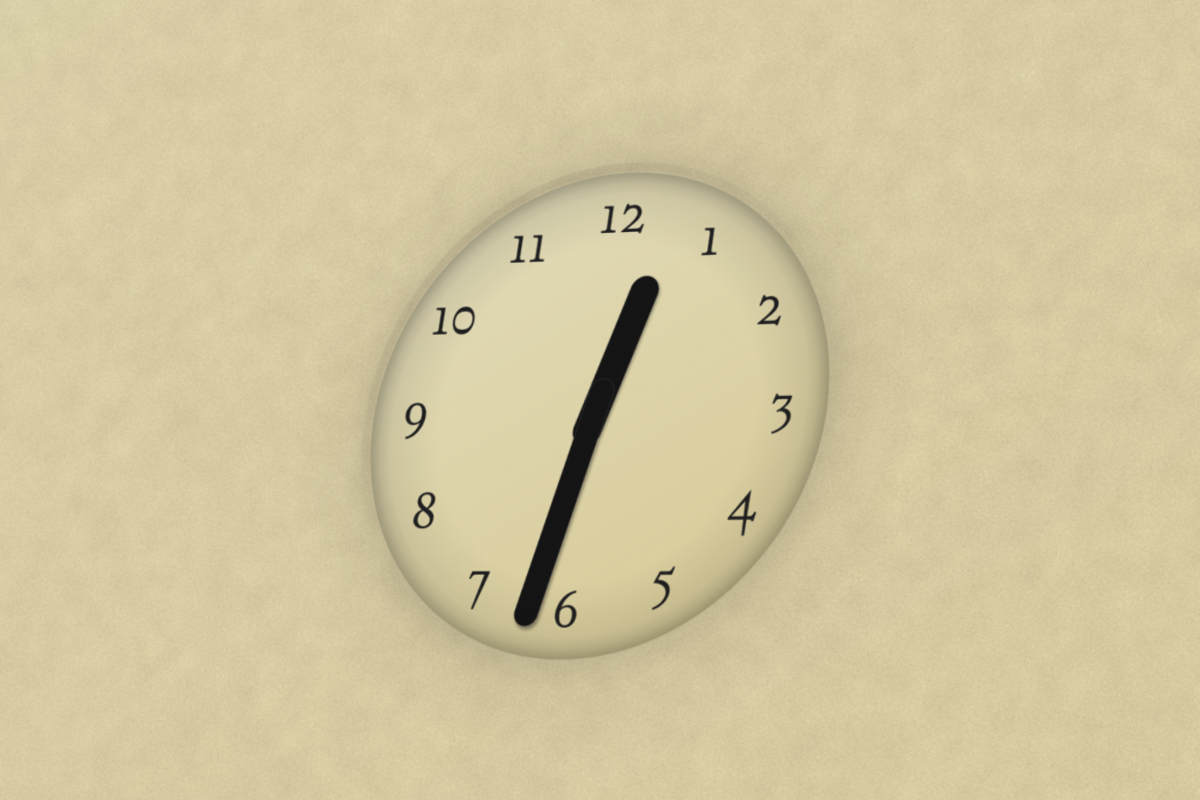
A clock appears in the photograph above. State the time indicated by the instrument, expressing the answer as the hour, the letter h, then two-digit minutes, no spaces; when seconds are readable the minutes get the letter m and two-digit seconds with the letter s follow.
12h32
